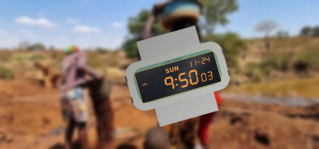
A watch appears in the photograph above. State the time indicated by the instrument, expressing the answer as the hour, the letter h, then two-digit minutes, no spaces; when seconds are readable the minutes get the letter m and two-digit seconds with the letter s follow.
9h50m03s
